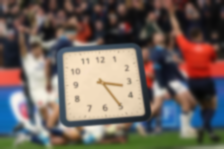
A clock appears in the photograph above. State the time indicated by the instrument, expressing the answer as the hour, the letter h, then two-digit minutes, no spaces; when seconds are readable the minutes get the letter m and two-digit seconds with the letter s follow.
3h25
